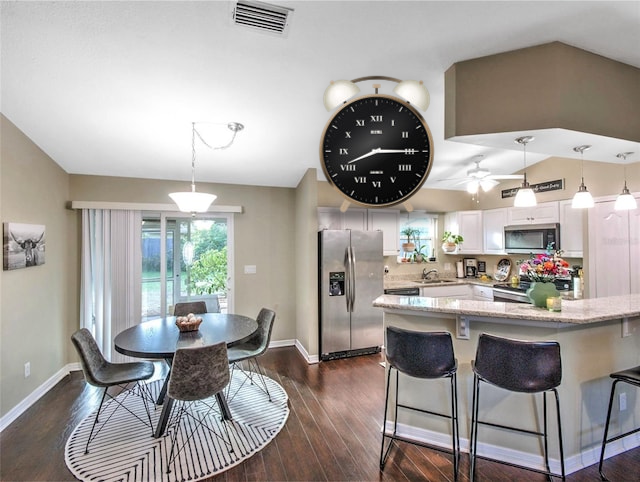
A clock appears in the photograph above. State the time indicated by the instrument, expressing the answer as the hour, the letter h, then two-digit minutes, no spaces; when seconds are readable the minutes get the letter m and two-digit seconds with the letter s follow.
8h15
